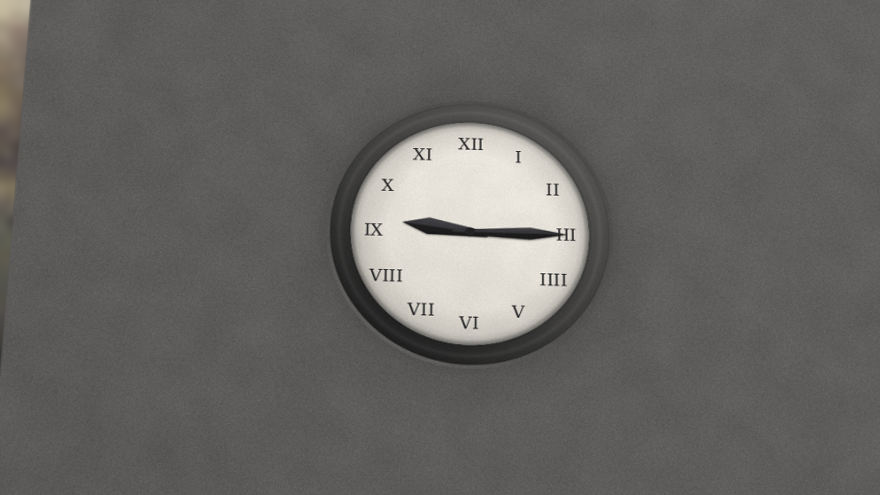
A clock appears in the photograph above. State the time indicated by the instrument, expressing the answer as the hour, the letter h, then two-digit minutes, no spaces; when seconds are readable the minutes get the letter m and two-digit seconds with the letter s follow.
9h15
